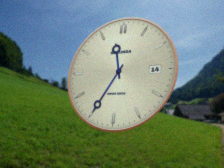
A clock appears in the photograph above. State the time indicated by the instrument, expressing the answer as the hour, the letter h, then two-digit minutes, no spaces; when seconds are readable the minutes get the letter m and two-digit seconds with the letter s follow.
11h35
